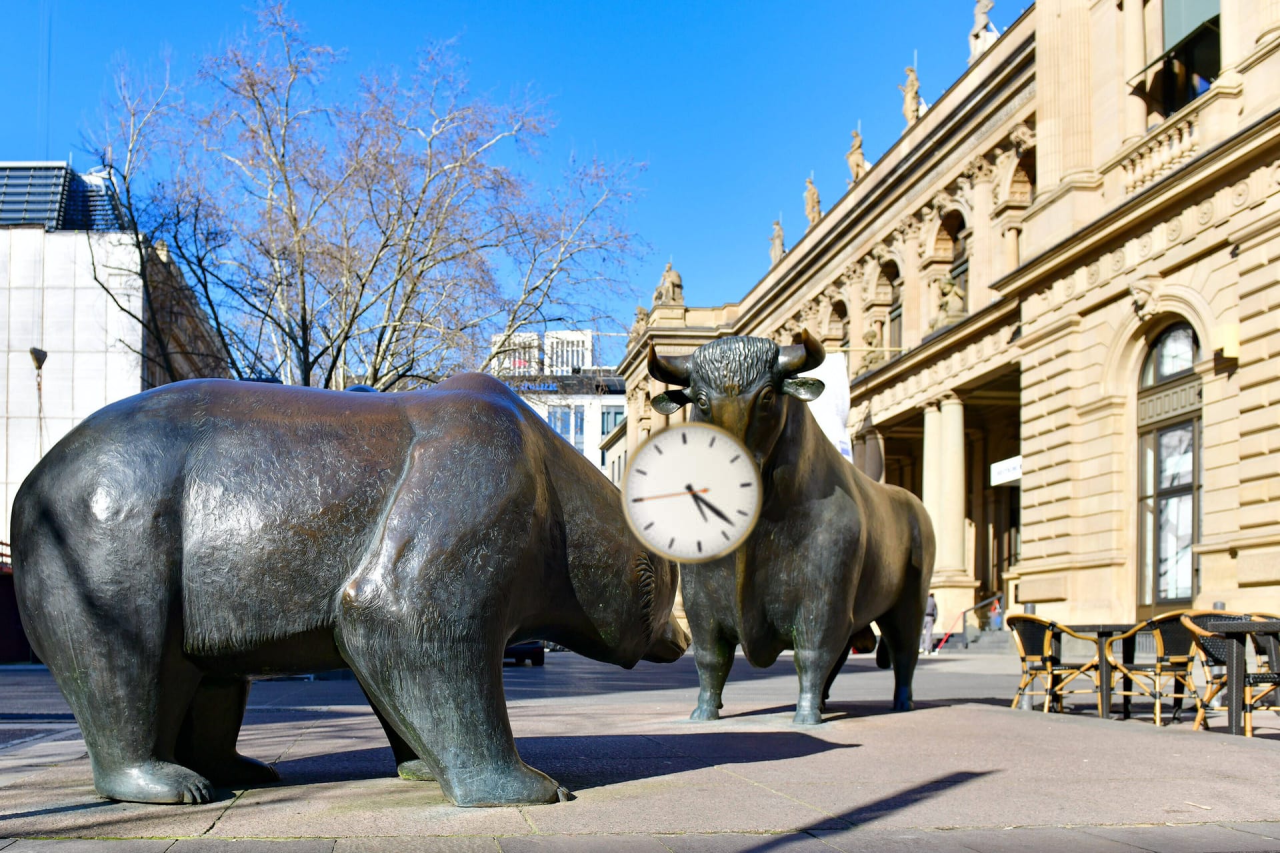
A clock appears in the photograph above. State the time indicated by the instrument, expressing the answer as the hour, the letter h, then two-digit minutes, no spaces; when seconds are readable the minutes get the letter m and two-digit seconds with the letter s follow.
5h22m45s
